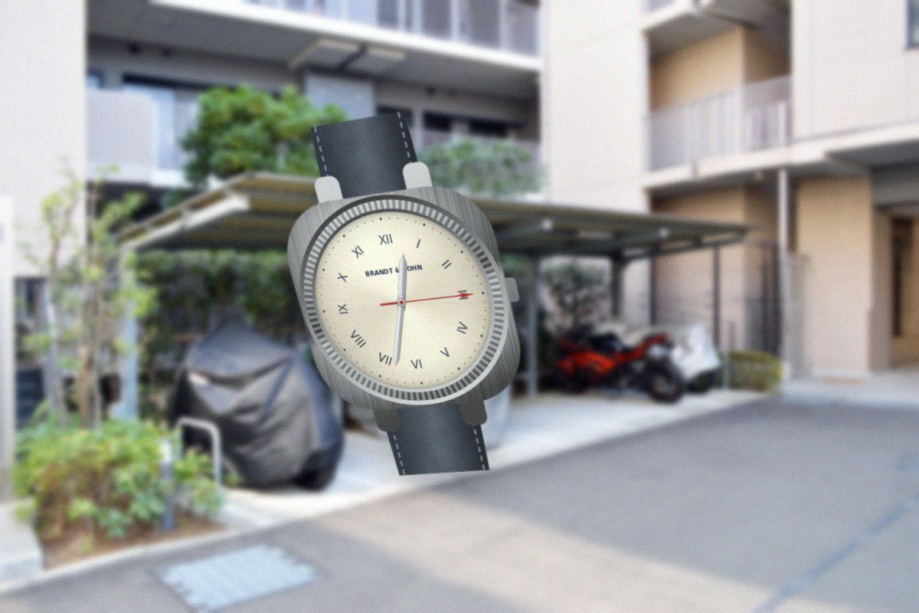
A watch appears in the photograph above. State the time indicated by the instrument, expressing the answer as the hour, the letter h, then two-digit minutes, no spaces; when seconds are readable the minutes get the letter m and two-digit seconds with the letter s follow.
12h33m15s
